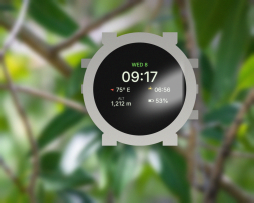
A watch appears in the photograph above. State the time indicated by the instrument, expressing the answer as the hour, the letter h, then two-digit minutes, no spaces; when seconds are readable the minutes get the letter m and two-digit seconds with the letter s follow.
9h17
